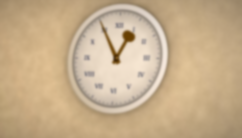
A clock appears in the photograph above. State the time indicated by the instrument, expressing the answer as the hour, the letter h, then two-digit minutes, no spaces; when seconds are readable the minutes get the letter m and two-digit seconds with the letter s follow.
12h55
